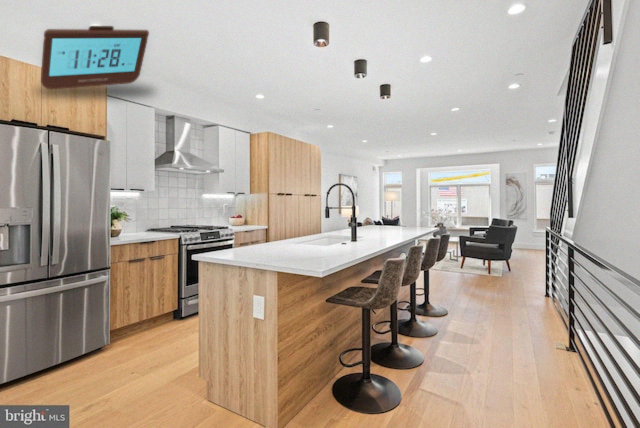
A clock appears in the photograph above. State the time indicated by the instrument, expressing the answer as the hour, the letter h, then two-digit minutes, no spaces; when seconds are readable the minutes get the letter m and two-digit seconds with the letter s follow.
11h28
